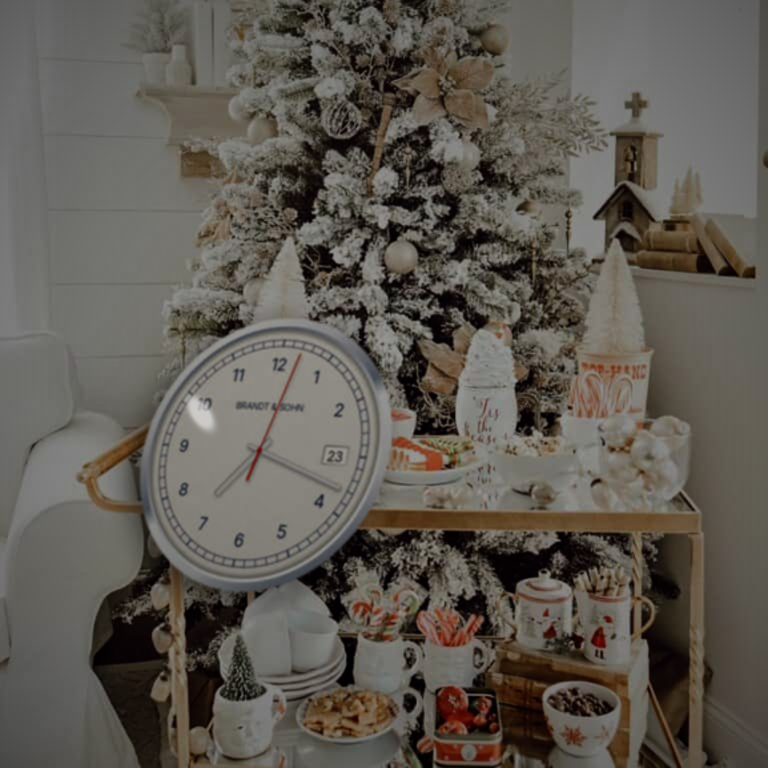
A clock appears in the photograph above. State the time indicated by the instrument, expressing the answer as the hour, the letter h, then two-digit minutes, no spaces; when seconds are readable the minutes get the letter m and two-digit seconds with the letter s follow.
7h18m02s
